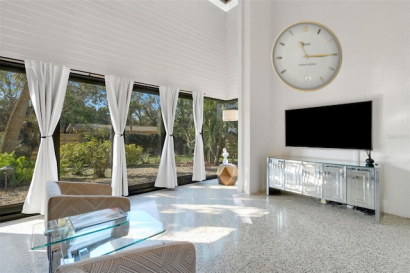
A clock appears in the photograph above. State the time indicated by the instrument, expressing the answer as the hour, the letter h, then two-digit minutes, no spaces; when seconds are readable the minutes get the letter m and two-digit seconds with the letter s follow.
11h15
